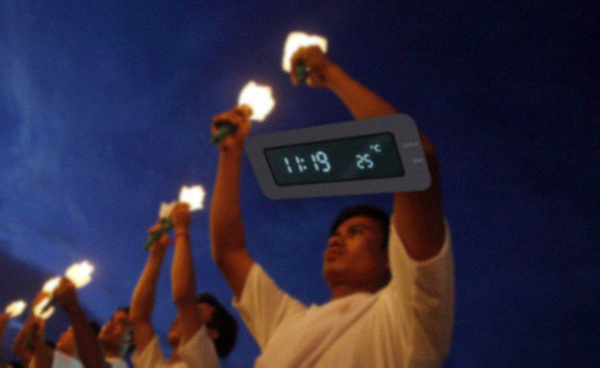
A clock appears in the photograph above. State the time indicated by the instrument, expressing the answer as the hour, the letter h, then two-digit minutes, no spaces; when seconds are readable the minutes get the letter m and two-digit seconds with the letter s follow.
11h19
